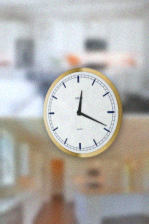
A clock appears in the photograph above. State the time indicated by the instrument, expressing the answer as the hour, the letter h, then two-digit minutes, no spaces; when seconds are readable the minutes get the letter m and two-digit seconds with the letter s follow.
12h19
